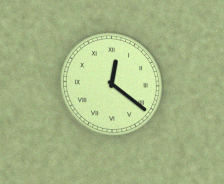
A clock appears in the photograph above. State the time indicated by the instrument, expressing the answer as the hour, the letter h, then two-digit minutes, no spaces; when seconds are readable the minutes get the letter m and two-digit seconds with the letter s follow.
12h21
